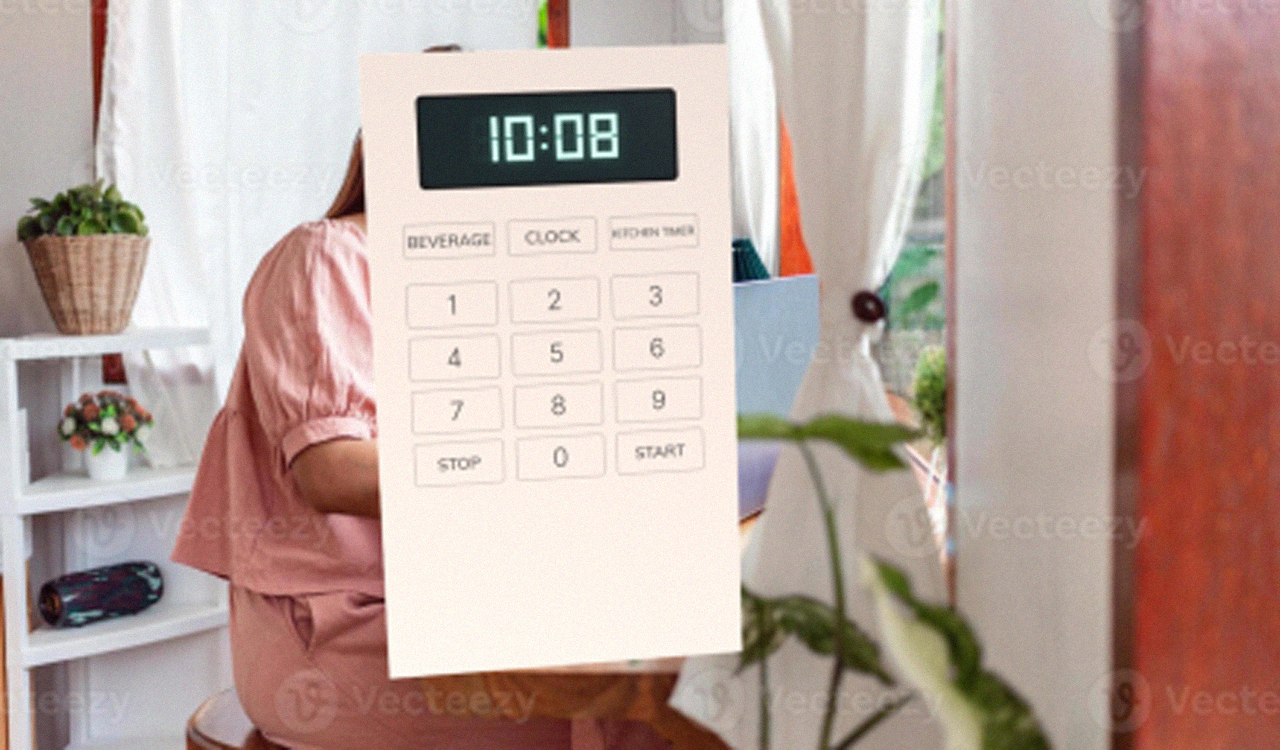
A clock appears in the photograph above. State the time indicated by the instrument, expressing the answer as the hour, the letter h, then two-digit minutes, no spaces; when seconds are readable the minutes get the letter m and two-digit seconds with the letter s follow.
10h08
